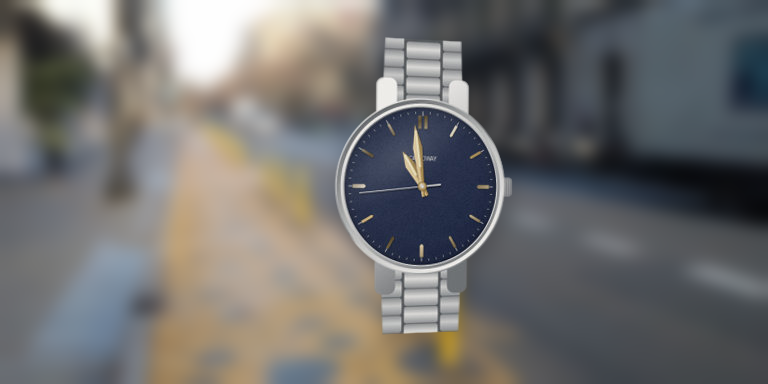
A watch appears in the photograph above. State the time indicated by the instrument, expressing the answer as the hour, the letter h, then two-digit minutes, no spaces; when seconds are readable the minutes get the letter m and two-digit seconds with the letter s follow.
10h58m44s
